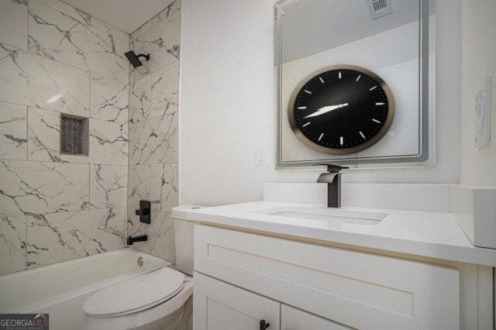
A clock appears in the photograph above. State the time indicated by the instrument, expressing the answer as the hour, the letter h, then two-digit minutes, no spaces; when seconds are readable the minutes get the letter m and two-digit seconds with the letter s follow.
8h42
